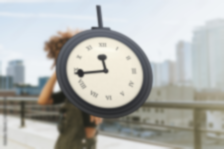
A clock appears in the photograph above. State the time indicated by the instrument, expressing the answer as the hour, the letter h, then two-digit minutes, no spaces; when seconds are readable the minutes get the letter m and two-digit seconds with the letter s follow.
11h44
